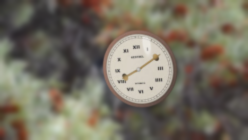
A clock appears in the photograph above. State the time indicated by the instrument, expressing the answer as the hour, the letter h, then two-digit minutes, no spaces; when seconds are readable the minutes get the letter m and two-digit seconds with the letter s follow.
8h10
